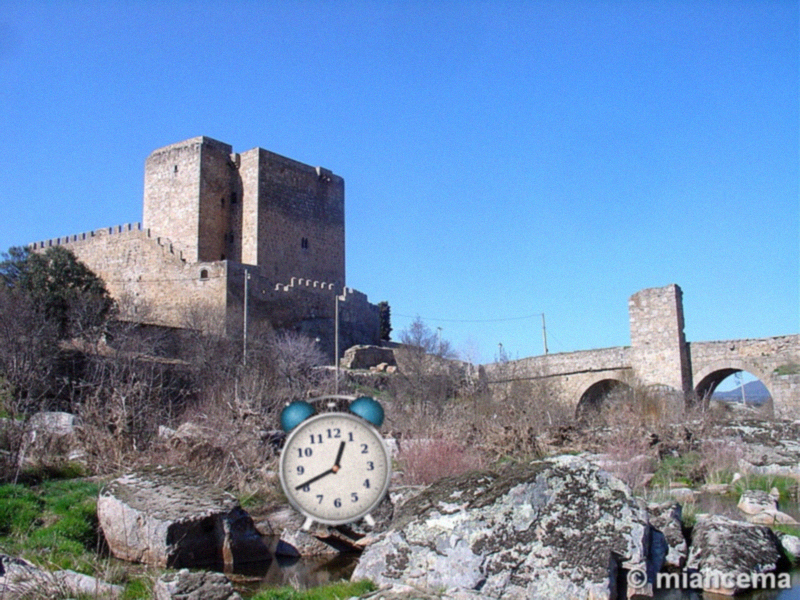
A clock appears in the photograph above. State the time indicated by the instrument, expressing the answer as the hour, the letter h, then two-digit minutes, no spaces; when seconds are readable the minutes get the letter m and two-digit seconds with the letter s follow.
12h41
